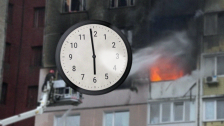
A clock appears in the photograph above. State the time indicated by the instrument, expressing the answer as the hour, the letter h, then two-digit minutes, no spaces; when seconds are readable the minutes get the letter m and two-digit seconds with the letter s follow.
5h59
